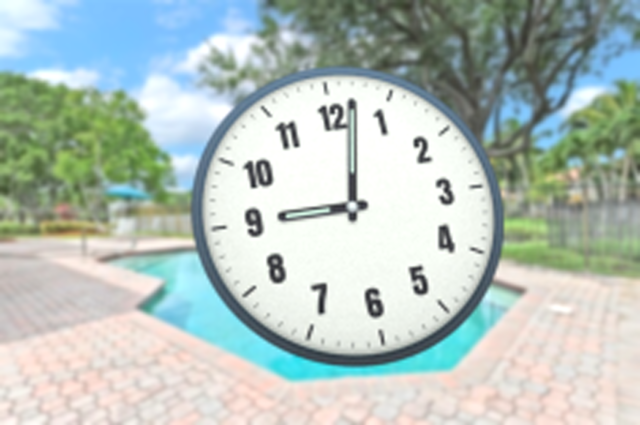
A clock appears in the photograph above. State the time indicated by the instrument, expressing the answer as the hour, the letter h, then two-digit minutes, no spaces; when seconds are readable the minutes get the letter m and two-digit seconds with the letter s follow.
9h02
